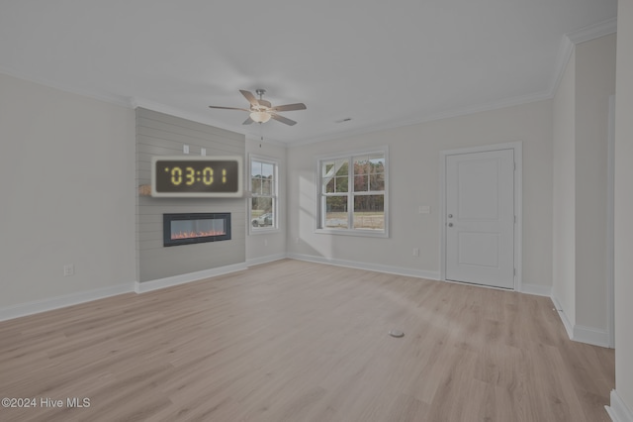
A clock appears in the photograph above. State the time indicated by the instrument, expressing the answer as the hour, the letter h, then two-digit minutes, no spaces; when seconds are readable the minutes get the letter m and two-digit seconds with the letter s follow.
3h01
